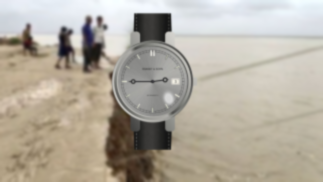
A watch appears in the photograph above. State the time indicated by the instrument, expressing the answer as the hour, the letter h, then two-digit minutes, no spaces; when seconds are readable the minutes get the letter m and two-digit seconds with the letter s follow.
2h45
